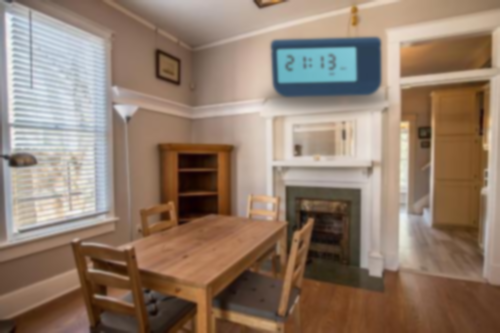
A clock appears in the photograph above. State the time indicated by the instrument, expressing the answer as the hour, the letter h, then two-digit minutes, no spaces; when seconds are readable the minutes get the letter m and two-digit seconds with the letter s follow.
21h13
